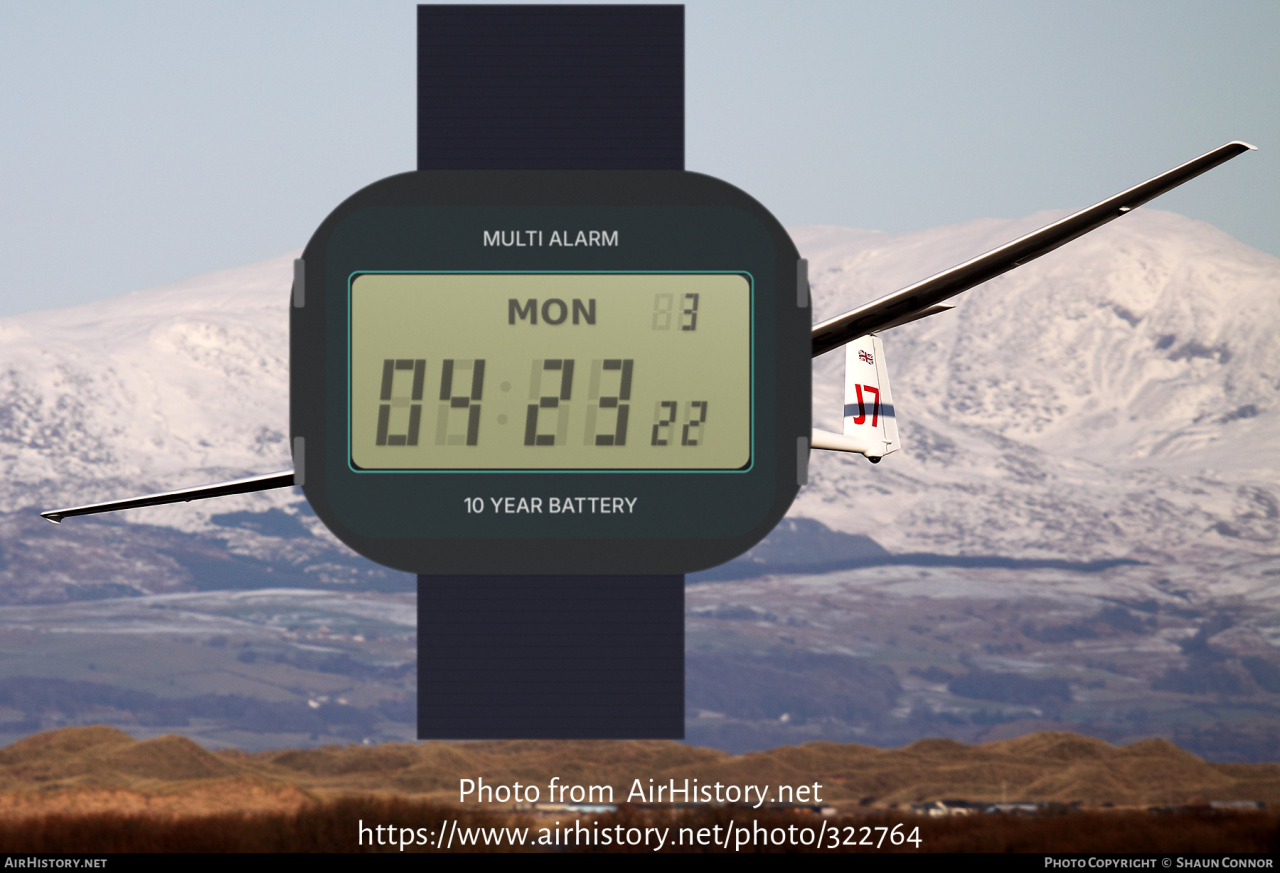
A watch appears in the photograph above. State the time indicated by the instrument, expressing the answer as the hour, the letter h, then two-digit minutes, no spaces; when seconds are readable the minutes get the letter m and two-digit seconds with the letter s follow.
4h23m22s
